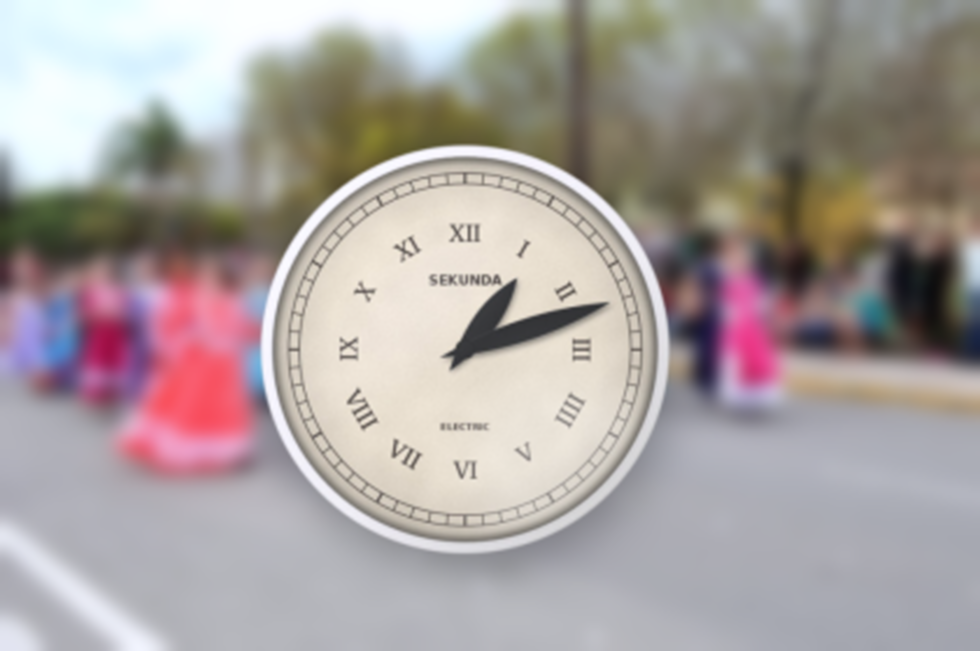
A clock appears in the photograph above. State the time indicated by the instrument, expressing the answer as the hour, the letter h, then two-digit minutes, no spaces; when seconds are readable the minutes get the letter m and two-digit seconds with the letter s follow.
1h12
